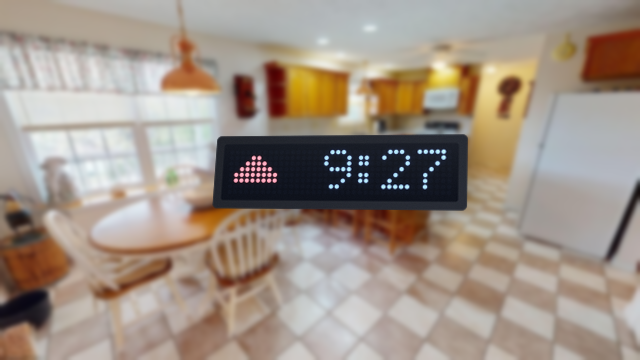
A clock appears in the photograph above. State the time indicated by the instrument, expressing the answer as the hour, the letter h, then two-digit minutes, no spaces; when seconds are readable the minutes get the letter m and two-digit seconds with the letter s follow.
9h27
